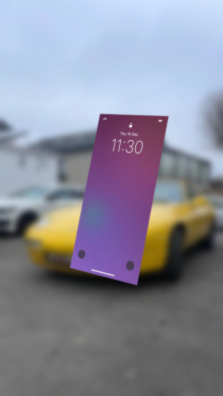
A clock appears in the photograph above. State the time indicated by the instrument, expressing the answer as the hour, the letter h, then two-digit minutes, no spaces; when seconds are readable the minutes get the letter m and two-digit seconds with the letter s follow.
11h30
